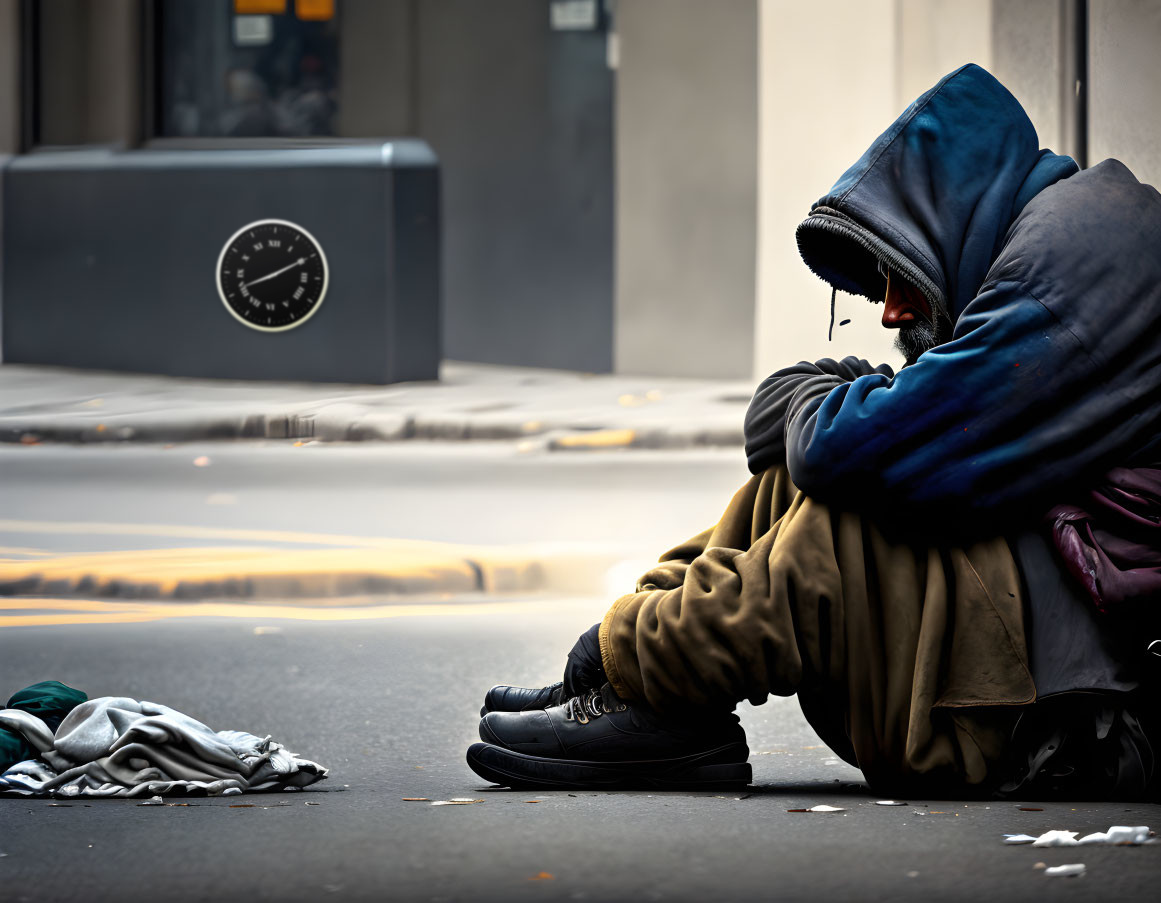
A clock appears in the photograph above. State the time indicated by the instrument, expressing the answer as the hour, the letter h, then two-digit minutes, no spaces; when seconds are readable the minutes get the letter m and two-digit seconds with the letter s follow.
8h10
